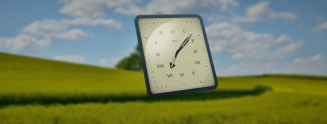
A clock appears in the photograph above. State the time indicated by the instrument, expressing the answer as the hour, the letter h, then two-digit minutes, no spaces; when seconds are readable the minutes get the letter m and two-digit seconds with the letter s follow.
7h08
